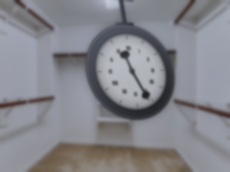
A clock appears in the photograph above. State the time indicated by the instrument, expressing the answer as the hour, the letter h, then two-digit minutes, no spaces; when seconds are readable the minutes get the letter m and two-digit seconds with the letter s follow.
11h26
